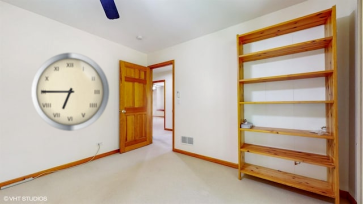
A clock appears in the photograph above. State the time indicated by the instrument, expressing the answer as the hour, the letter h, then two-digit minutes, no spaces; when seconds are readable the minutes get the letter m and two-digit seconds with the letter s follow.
6h45
